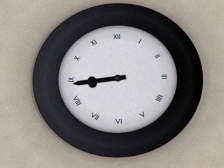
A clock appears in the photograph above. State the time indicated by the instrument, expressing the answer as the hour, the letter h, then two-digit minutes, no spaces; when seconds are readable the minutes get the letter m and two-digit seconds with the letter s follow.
8h44
